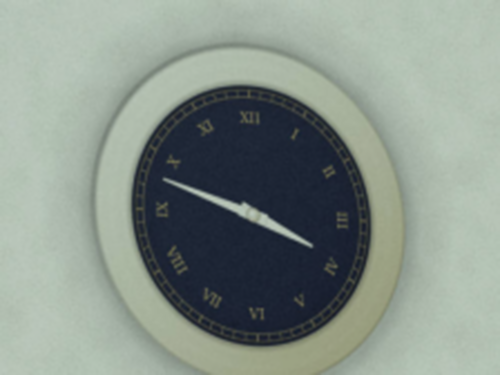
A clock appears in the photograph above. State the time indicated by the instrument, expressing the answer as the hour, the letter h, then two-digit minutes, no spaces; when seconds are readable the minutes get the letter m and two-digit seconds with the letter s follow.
3h48
